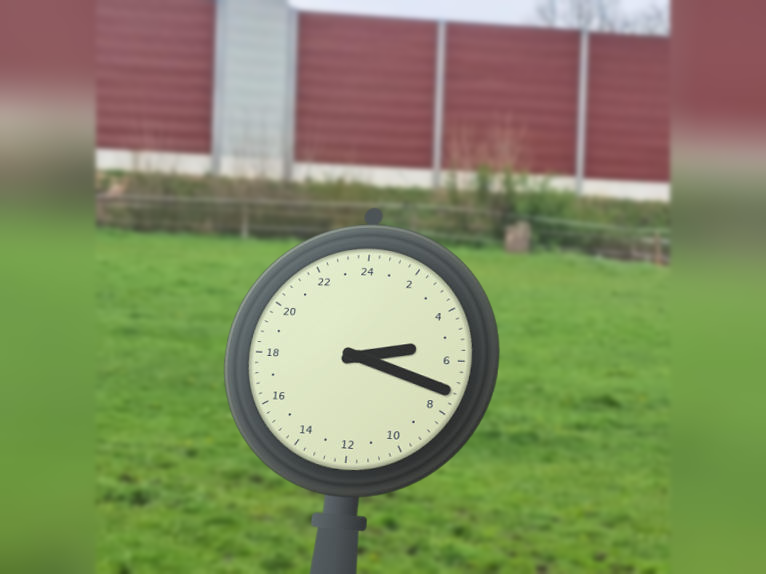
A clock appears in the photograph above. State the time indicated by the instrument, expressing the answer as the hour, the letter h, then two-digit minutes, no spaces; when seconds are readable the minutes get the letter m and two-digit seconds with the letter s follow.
5h18
